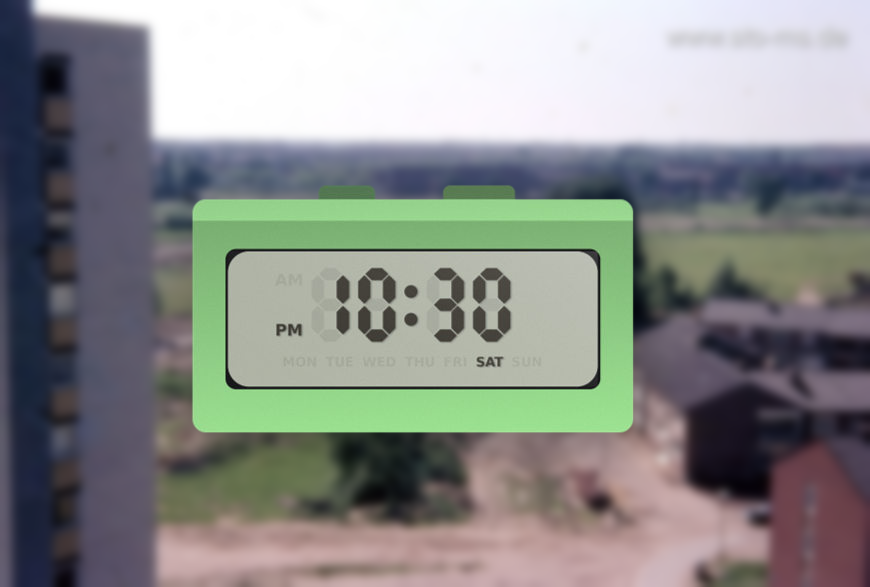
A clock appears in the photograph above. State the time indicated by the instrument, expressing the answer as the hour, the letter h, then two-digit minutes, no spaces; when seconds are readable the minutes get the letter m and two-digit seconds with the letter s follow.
10h30
